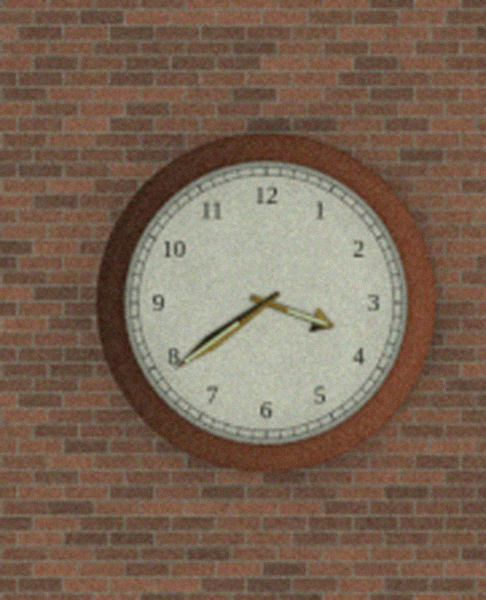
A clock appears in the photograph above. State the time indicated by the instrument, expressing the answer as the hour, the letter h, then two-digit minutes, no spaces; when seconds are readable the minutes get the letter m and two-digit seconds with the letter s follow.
3h39
